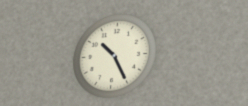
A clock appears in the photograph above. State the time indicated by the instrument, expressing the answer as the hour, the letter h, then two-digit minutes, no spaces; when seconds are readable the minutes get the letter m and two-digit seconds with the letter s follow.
10h25
